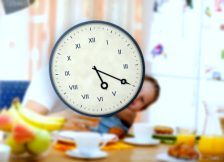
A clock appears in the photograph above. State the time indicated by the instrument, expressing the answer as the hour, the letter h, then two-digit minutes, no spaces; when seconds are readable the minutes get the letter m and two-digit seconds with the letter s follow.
5h20
